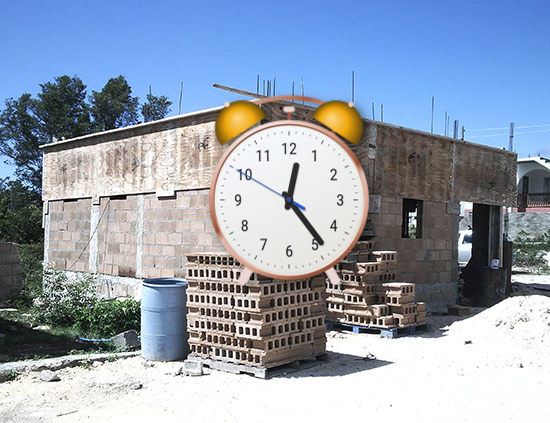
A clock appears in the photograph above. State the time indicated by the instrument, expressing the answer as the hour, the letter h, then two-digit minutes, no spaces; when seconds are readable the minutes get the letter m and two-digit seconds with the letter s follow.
12h23m50s
